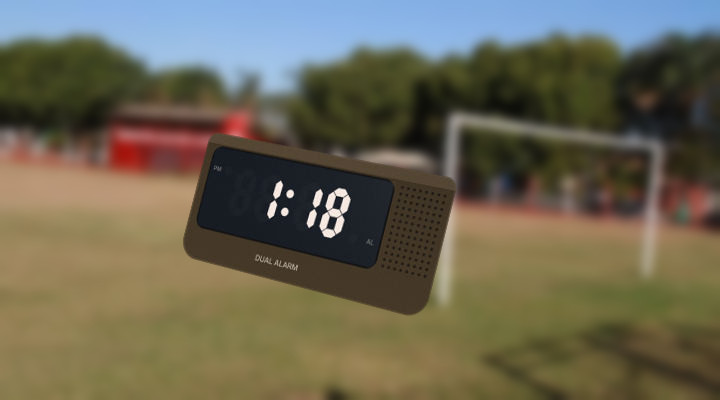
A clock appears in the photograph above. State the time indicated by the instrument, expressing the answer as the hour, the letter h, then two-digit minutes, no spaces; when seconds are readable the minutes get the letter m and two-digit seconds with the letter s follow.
1h18
